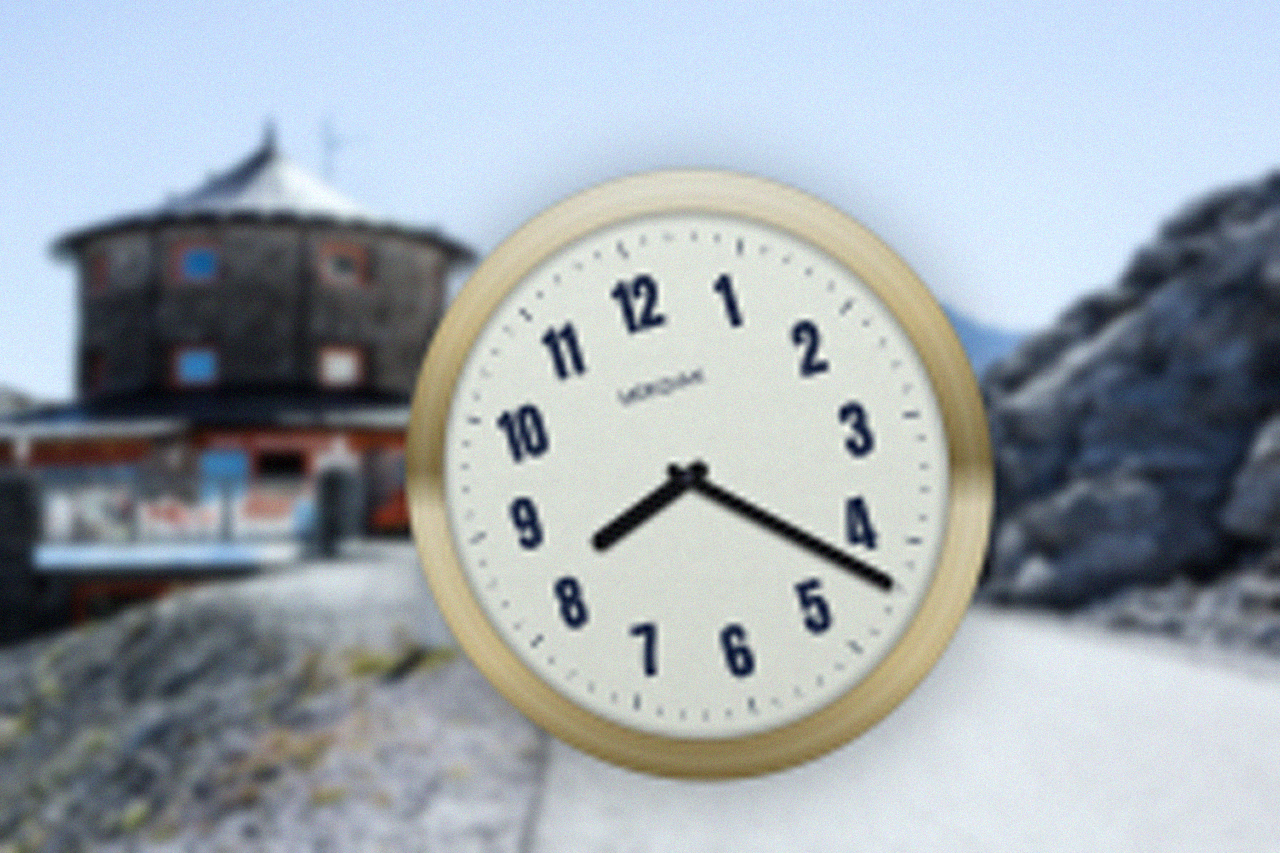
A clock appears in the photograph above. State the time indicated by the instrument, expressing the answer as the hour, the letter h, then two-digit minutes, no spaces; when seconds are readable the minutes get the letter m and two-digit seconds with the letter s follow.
8h22
